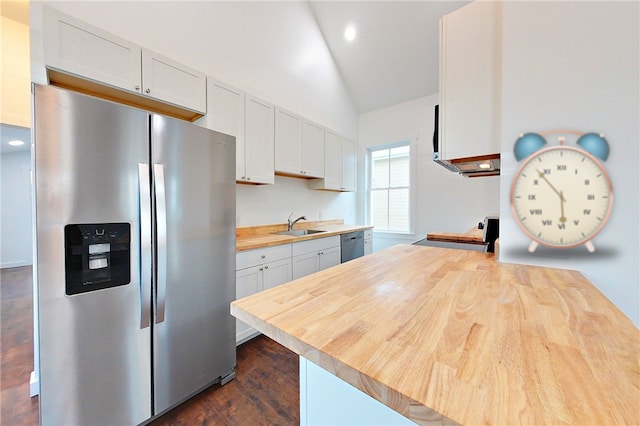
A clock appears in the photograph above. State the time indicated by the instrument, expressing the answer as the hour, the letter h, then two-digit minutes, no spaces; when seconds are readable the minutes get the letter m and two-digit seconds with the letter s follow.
5h53
